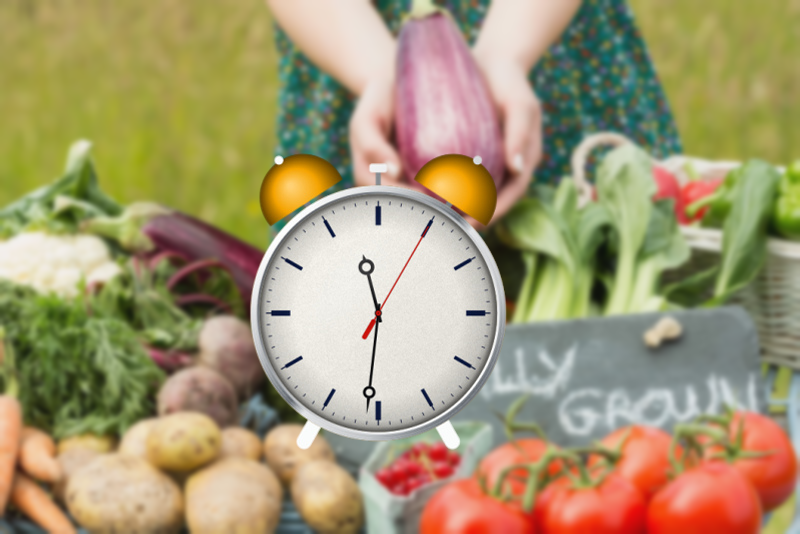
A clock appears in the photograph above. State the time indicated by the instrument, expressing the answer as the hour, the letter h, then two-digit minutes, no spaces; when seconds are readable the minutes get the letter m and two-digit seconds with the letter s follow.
11h31m05s
